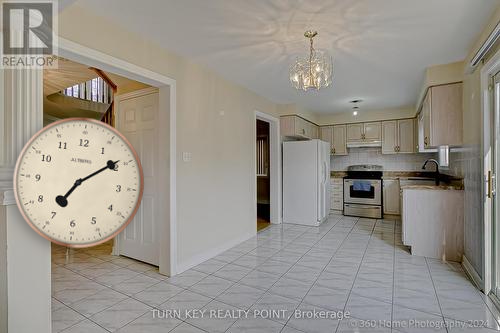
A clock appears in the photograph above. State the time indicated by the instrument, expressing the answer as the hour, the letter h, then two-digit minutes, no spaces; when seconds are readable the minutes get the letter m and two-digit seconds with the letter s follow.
7h09
